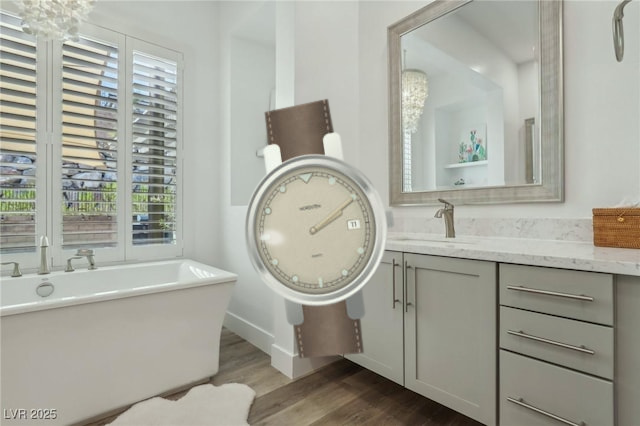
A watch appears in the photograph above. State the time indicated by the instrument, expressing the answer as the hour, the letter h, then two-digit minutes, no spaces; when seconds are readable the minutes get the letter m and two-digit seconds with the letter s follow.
2h10
